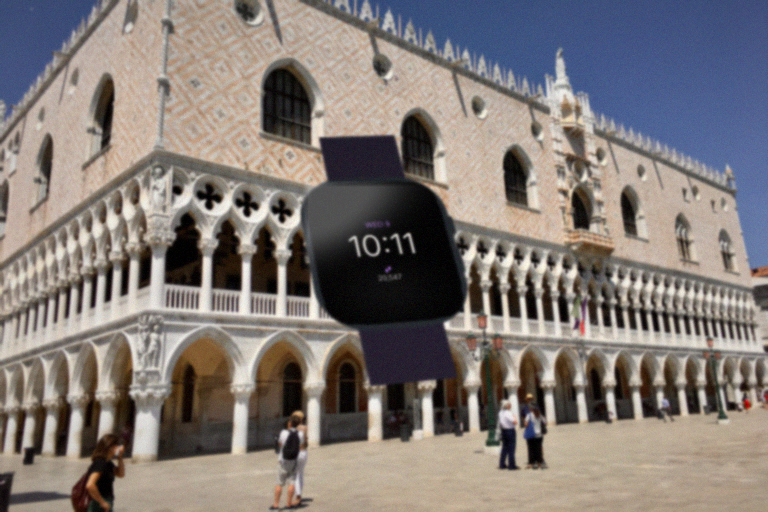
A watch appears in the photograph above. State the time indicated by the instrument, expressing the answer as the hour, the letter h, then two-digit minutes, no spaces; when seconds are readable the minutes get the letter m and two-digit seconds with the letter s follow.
10h11
